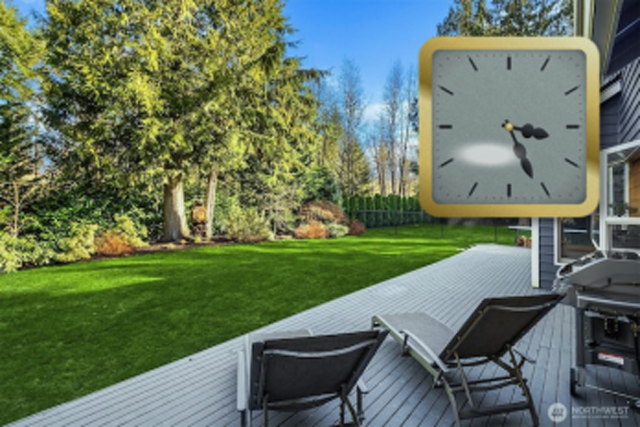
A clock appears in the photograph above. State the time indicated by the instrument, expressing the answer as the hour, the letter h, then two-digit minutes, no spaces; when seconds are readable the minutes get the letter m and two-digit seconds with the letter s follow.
3h26
